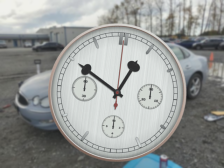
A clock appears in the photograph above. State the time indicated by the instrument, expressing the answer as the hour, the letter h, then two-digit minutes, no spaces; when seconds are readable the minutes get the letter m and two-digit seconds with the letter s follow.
12h50
